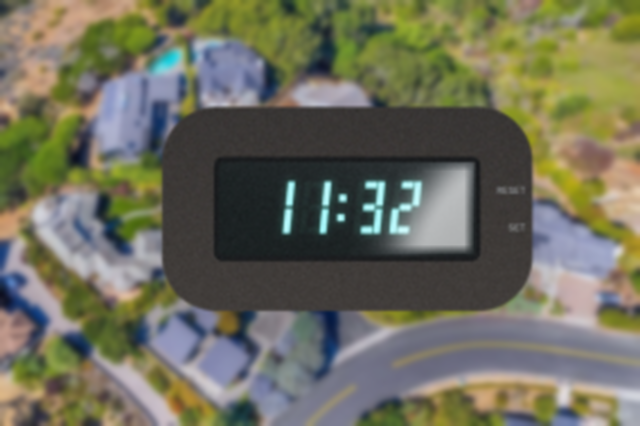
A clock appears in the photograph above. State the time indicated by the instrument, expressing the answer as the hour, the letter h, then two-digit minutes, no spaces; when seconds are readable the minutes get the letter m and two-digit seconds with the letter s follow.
11h32
